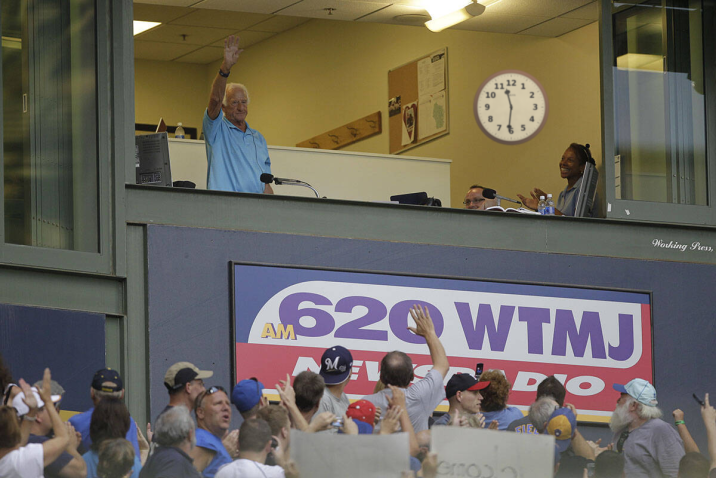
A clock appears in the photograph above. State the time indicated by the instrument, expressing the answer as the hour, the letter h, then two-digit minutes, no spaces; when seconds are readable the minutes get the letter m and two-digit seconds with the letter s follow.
11h31
